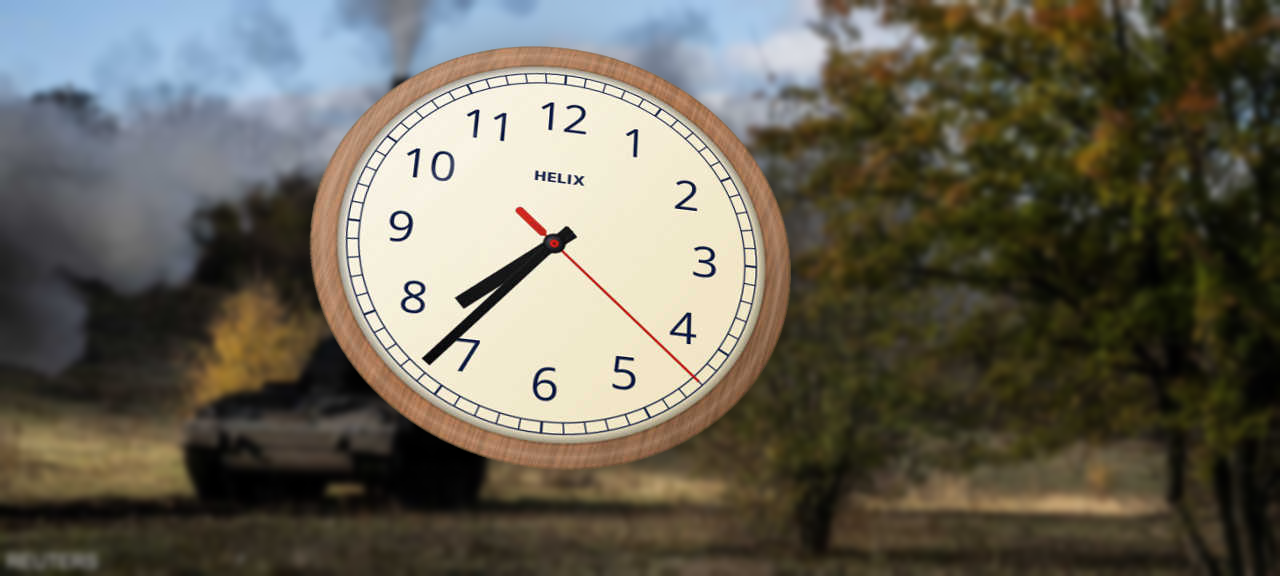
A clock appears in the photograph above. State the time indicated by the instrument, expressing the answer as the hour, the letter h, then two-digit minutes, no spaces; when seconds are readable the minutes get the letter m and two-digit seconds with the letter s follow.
7h36m22s
